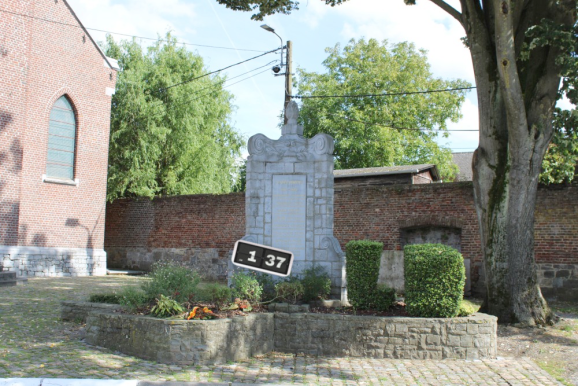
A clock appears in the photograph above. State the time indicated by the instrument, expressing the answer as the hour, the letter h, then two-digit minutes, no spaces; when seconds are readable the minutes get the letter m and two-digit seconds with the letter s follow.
1h37
